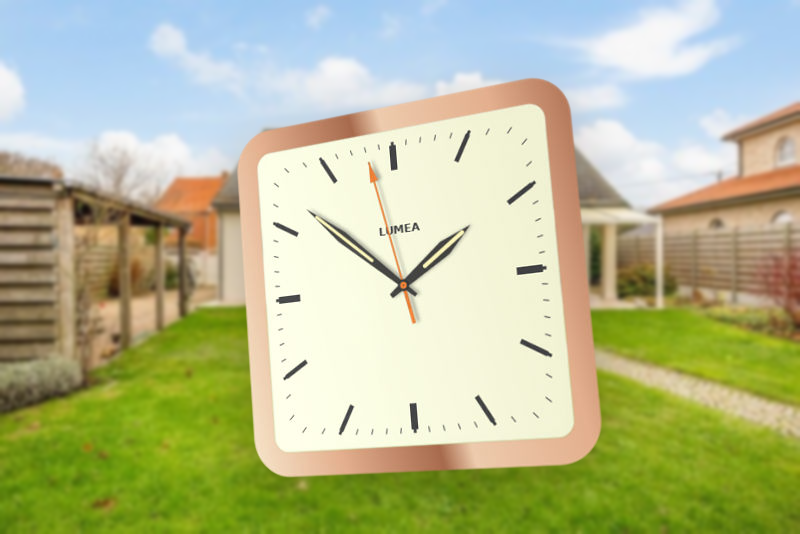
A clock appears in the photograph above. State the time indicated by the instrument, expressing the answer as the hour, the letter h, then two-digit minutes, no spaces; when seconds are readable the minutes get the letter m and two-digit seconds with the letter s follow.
1h51m58s
